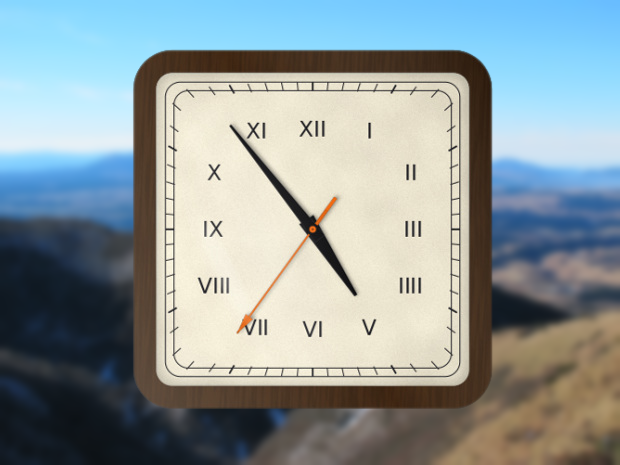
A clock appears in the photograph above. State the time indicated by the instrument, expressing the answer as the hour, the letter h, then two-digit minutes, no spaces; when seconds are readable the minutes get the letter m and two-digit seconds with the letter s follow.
4h53m36s
